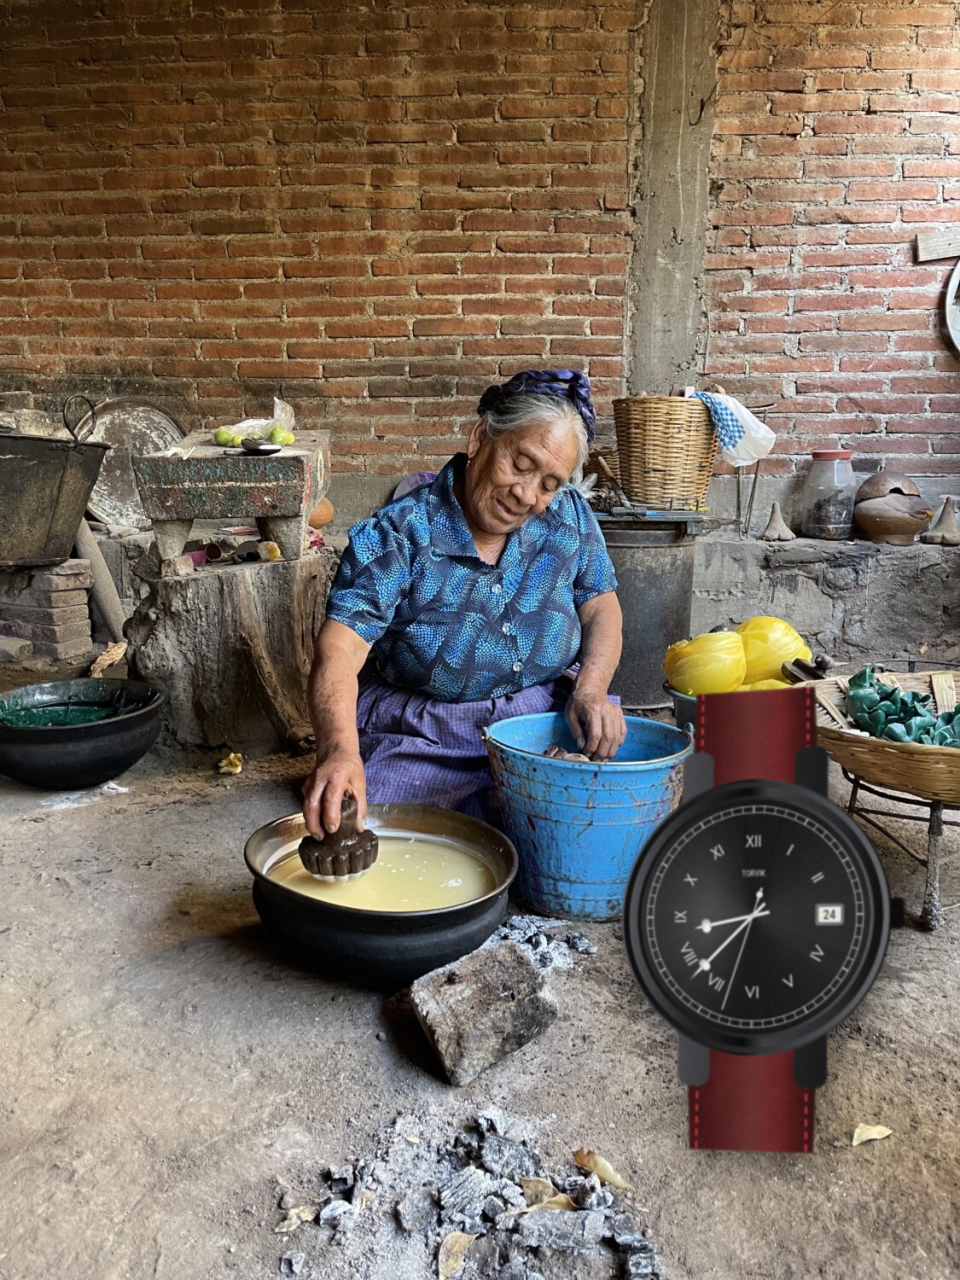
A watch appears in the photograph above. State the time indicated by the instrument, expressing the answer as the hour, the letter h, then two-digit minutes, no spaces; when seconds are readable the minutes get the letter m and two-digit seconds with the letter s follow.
8h37m33s
